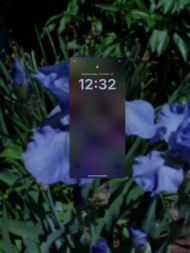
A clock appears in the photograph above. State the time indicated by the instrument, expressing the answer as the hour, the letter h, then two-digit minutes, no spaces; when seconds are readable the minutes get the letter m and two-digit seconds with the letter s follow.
12h32
